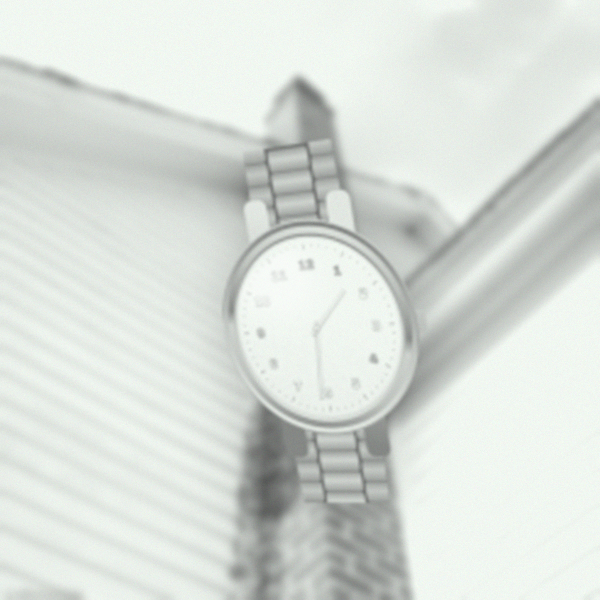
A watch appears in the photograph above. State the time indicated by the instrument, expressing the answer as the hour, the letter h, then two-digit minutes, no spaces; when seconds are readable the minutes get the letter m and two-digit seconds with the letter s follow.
1h31
